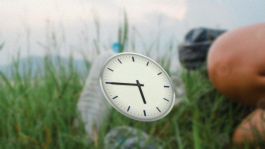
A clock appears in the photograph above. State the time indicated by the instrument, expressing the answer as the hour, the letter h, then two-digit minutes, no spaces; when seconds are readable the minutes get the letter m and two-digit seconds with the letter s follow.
5h45
